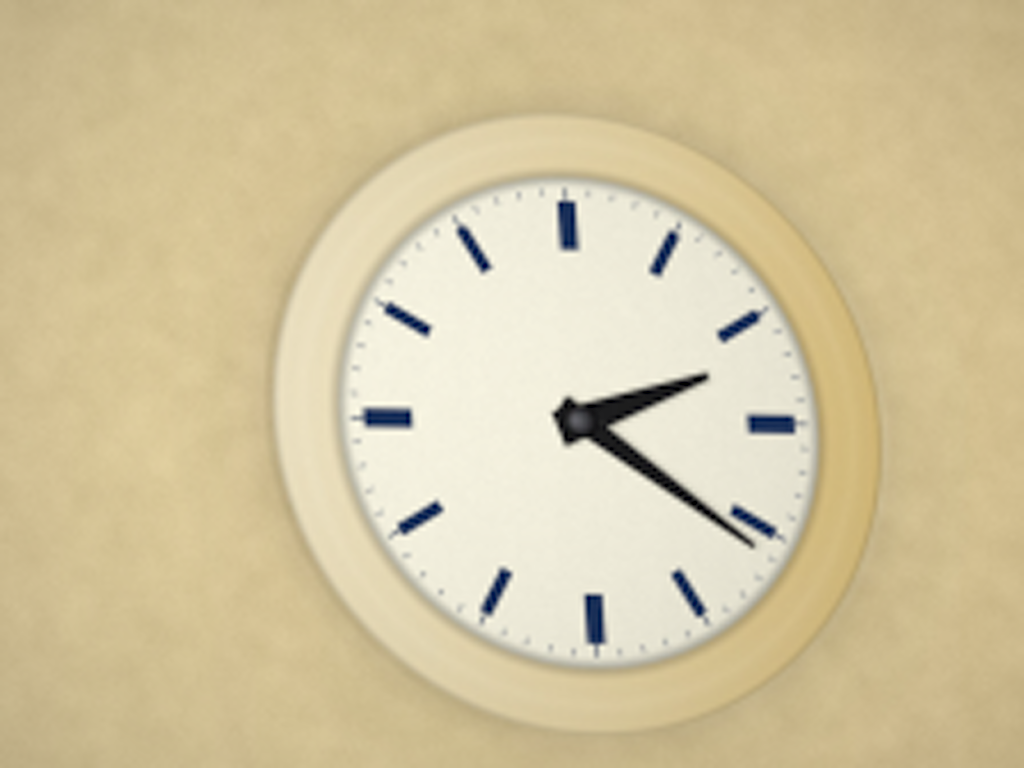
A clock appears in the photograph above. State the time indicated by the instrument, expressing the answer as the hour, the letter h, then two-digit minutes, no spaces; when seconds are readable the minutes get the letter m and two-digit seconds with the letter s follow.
2h21
